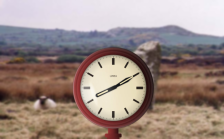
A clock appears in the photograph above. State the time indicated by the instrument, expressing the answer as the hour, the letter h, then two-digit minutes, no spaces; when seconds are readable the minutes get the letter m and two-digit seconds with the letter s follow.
8h10
